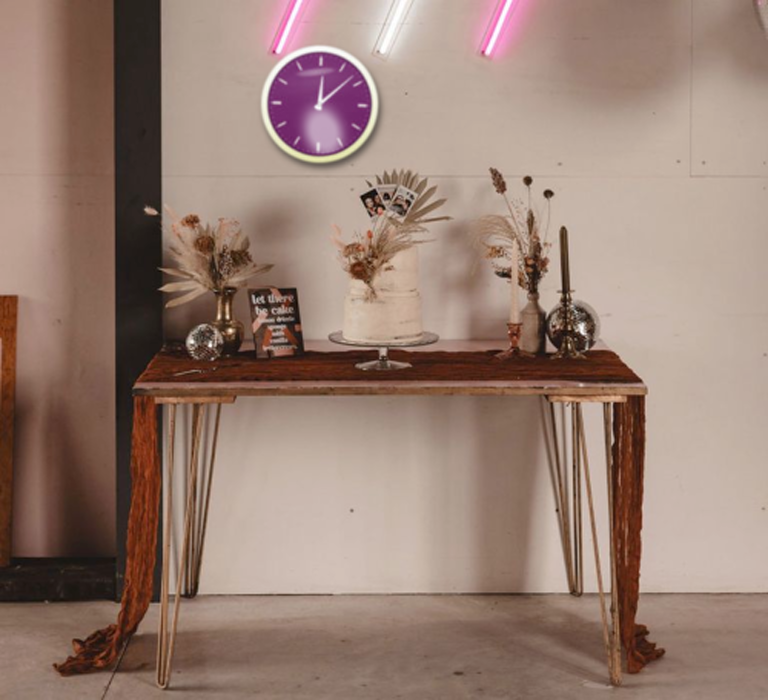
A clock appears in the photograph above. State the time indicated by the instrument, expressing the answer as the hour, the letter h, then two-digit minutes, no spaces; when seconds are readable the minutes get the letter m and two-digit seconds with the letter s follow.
12h08
